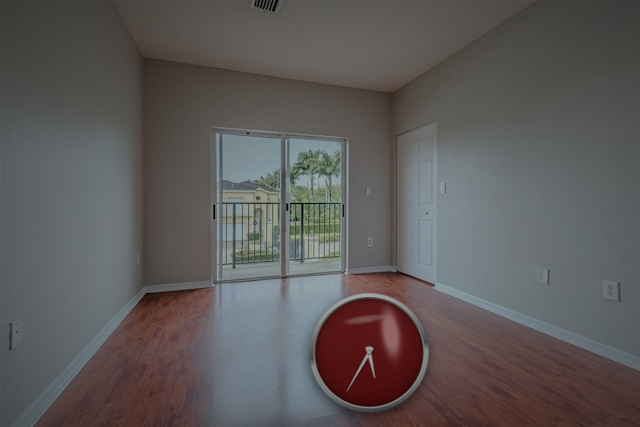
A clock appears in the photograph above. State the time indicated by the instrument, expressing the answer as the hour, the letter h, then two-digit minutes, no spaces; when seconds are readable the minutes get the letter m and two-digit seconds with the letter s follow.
5h35
